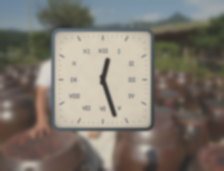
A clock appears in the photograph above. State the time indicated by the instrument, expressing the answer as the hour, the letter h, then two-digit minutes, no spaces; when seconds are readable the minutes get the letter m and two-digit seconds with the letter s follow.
12h27
